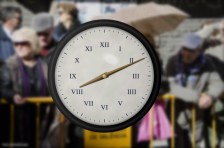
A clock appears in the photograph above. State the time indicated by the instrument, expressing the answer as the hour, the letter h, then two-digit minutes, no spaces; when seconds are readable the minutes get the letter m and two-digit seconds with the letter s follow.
8h11
